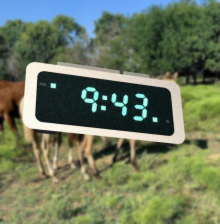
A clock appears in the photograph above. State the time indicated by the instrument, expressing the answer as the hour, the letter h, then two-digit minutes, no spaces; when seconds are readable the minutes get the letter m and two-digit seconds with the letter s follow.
9h43
